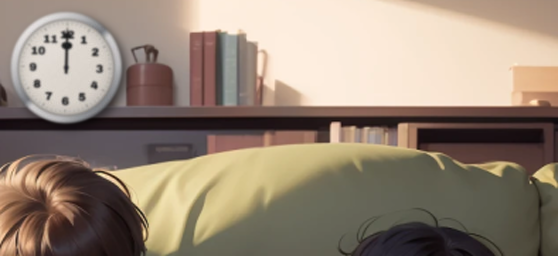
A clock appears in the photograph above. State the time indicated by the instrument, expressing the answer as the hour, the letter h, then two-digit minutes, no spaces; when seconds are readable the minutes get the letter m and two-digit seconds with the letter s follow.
12h00
